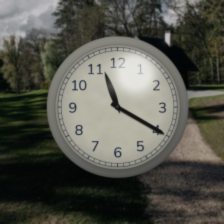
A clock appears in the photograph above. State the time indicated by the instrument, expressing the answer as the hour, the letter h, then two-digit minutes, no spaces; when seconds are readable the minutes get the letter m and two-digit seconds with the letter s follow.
11h20
